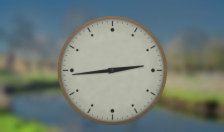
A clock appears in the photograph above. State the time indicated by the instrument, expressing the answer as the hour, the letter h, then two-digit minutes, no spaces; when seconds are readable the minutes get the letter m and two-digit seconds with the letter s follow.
2h44
